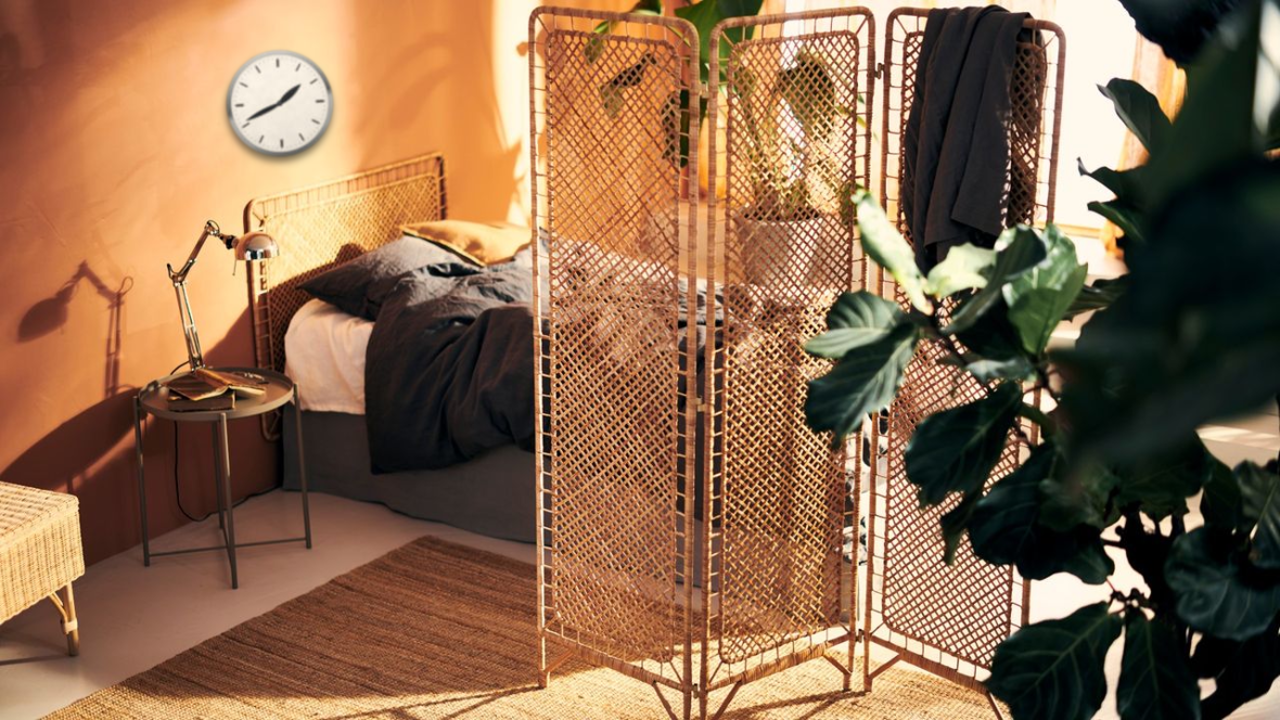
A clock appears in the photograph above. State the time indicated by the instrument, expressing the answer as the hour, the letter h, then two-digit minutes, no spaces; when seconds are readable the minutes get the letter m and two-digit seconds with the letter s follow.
1h41
